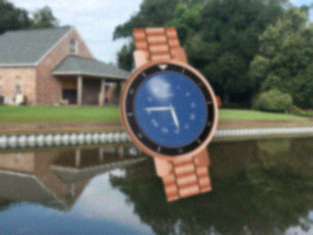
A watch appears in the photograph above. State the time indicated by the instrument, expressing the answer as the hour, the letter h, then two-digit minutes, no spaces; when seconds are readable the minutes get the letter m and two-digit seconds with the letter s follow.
5h46
